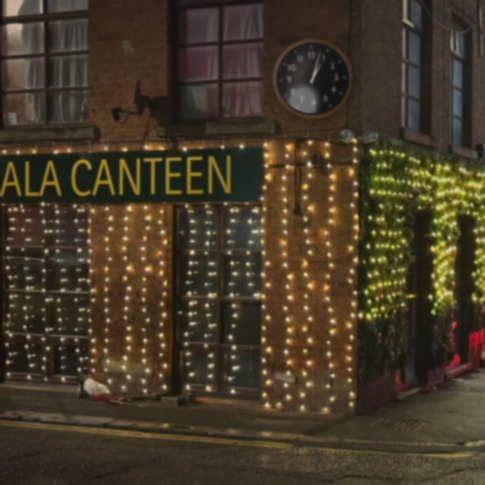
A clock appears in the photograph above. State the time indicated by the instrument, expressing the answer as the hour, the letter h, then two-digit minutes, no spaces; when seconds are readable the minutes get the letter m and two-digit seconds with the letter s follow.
1h03
